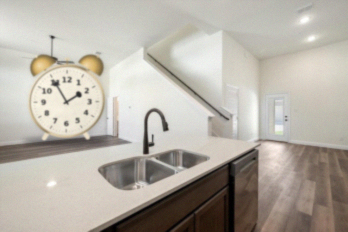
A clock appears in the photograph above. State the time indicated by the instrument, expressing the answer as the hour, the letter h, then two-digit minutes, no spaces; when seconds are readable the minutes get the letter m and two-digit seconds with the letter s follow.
1h55
